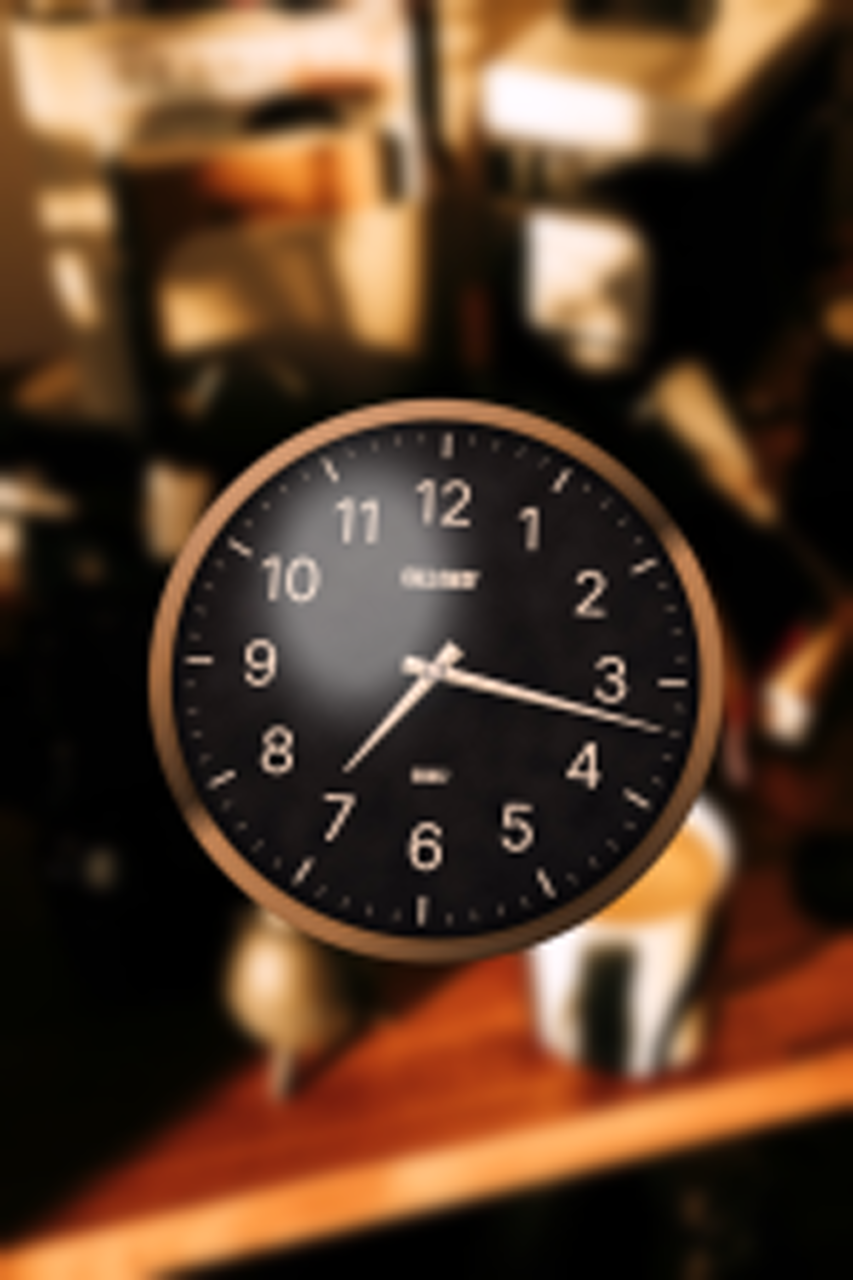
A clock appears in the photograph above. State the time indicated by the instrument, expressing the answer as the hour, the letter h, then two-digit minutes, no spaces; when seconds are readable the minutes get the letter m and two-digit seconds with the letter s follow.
7h17
